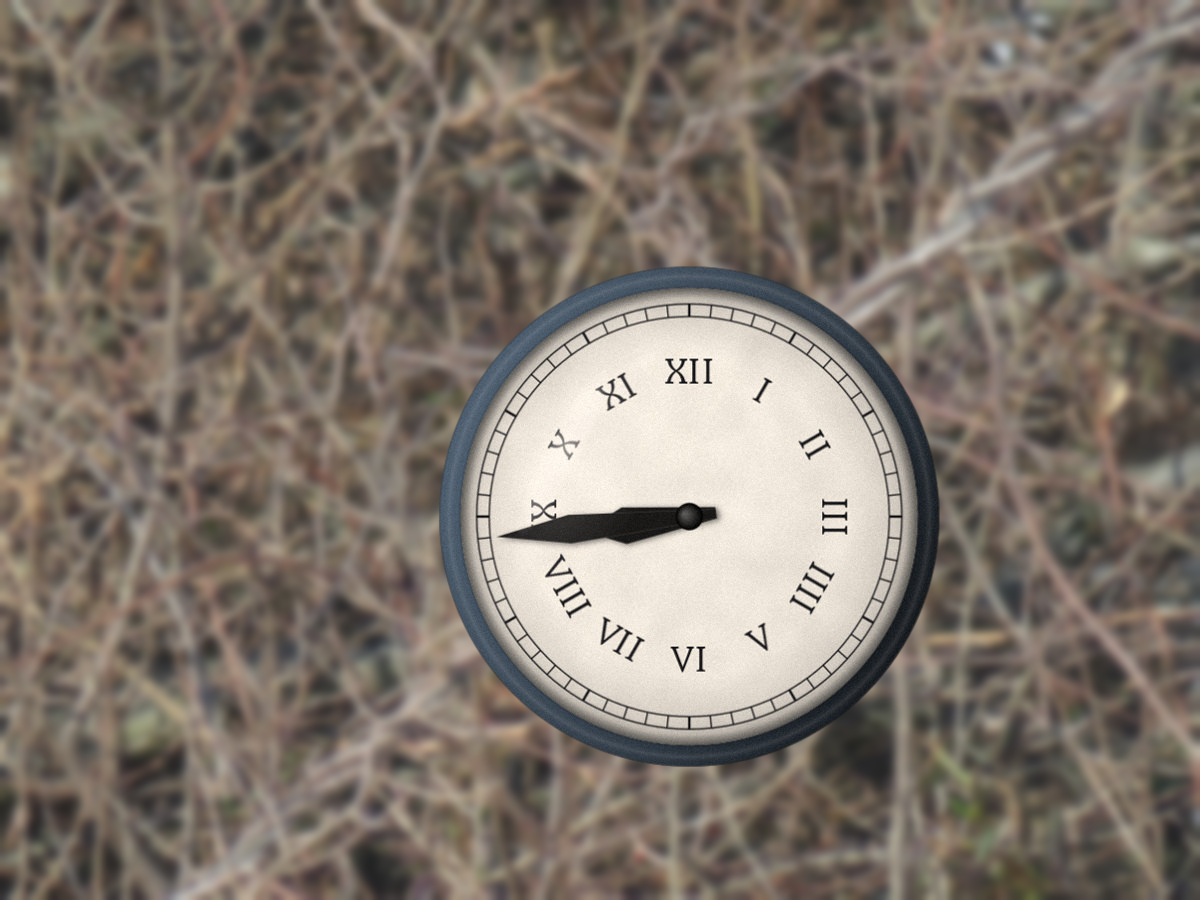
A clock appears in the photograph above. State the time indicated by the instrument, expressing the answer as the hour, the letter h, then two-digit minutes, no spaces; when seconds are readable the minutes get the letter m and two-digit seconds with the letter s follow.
8h44
